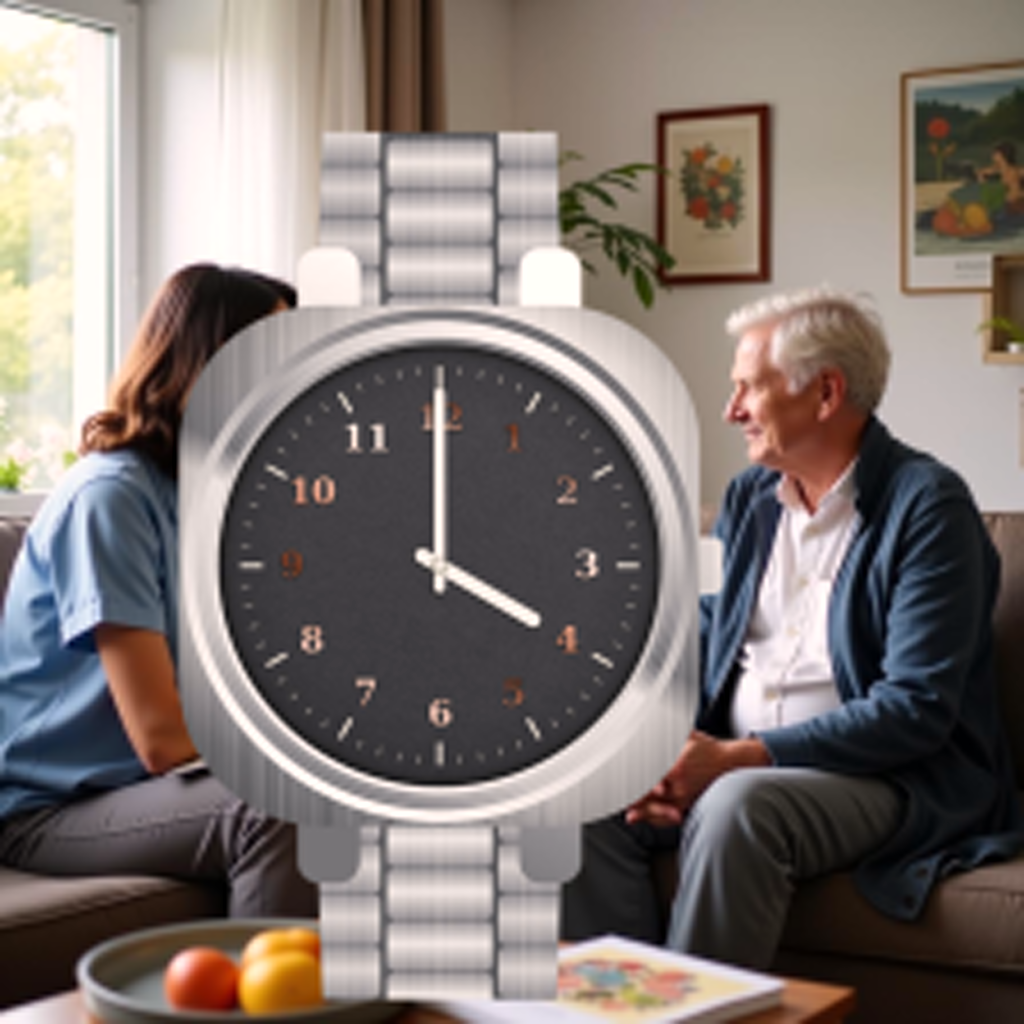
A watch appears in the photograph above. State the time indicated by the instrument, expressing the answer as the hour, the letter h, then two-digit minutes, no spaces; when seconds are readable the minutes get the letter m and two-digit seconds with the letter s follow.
4h00
